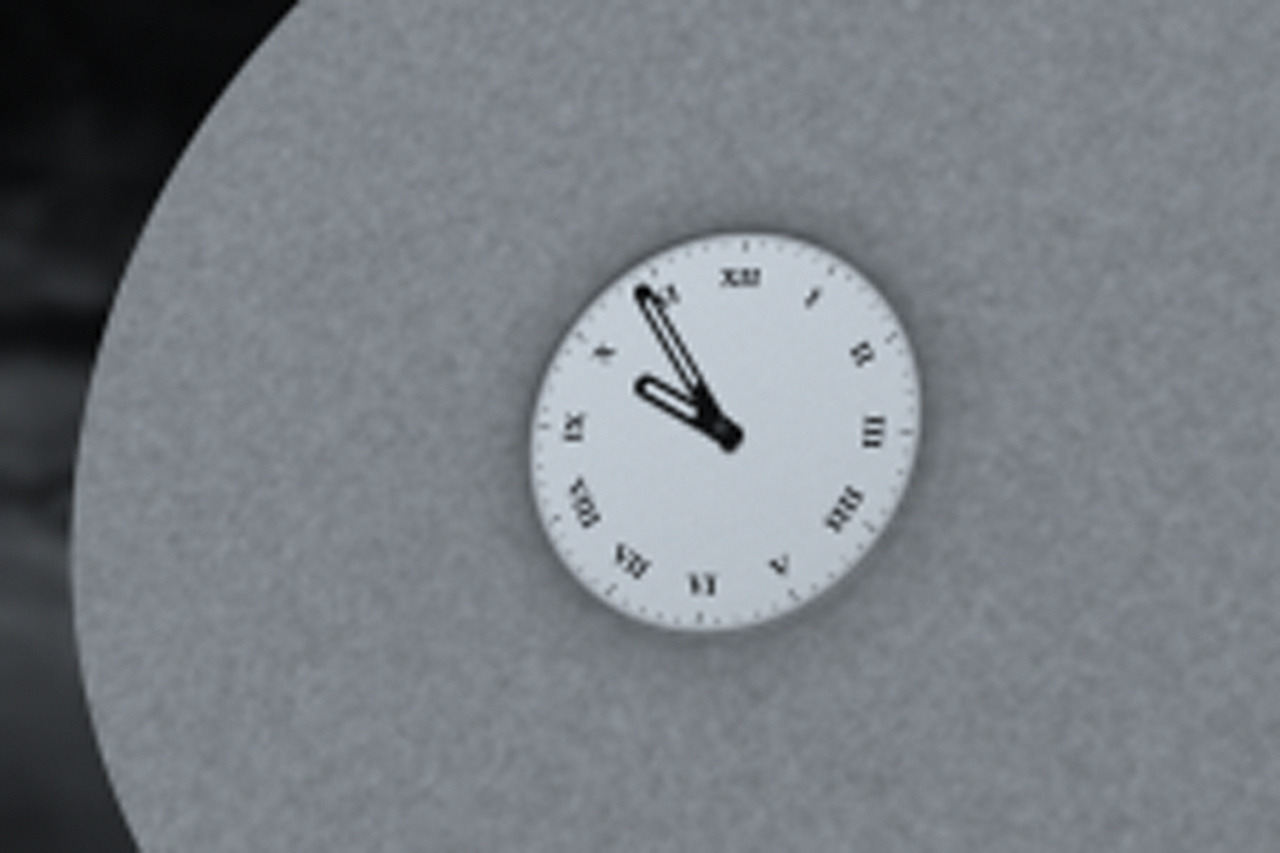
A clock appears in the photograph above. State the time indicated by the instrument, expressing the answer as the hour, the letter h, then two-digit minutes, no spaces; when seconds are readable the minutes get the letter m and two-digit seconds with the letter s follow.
9h54
